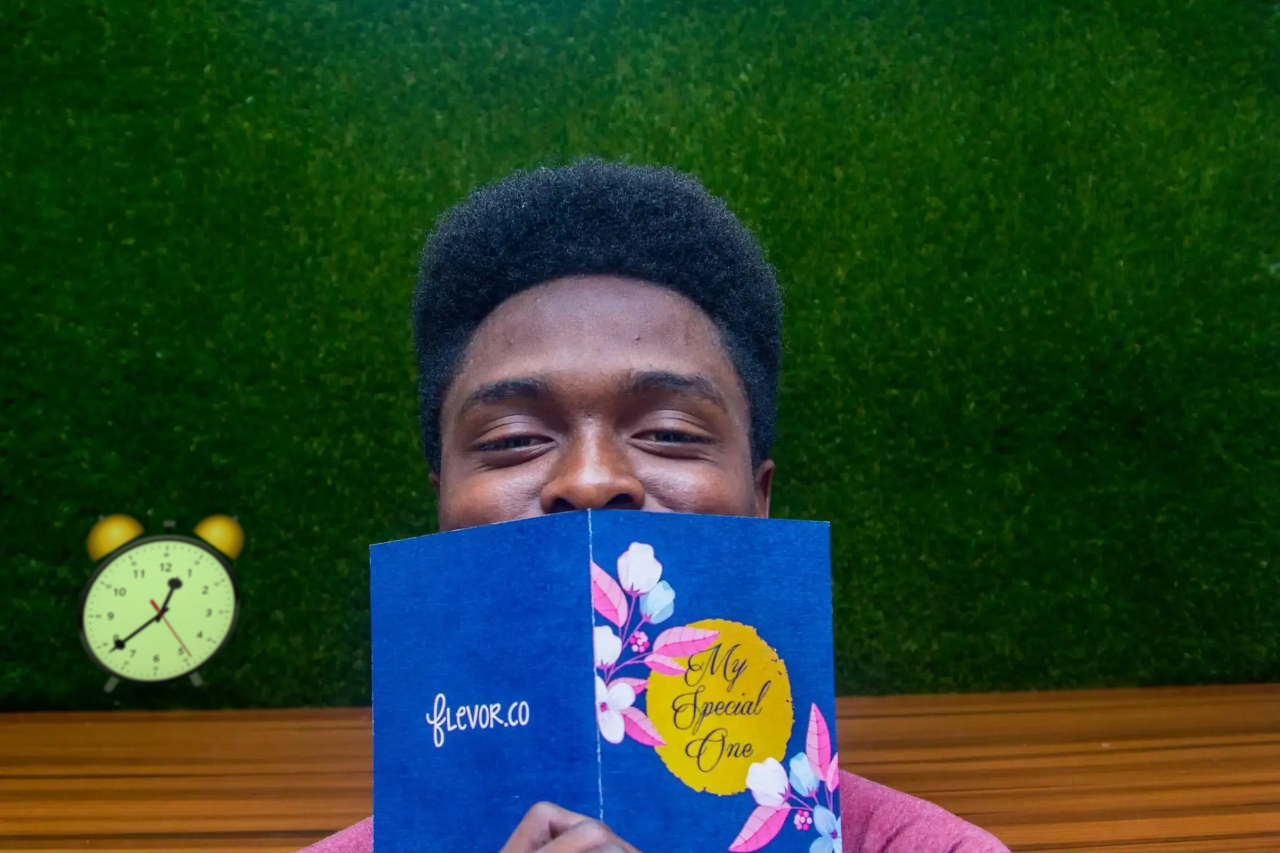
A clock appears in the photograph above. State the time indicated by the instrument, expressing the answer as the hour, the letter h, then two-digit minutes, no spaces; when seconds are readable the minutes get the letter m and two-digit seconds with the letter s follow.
12h38m24s
